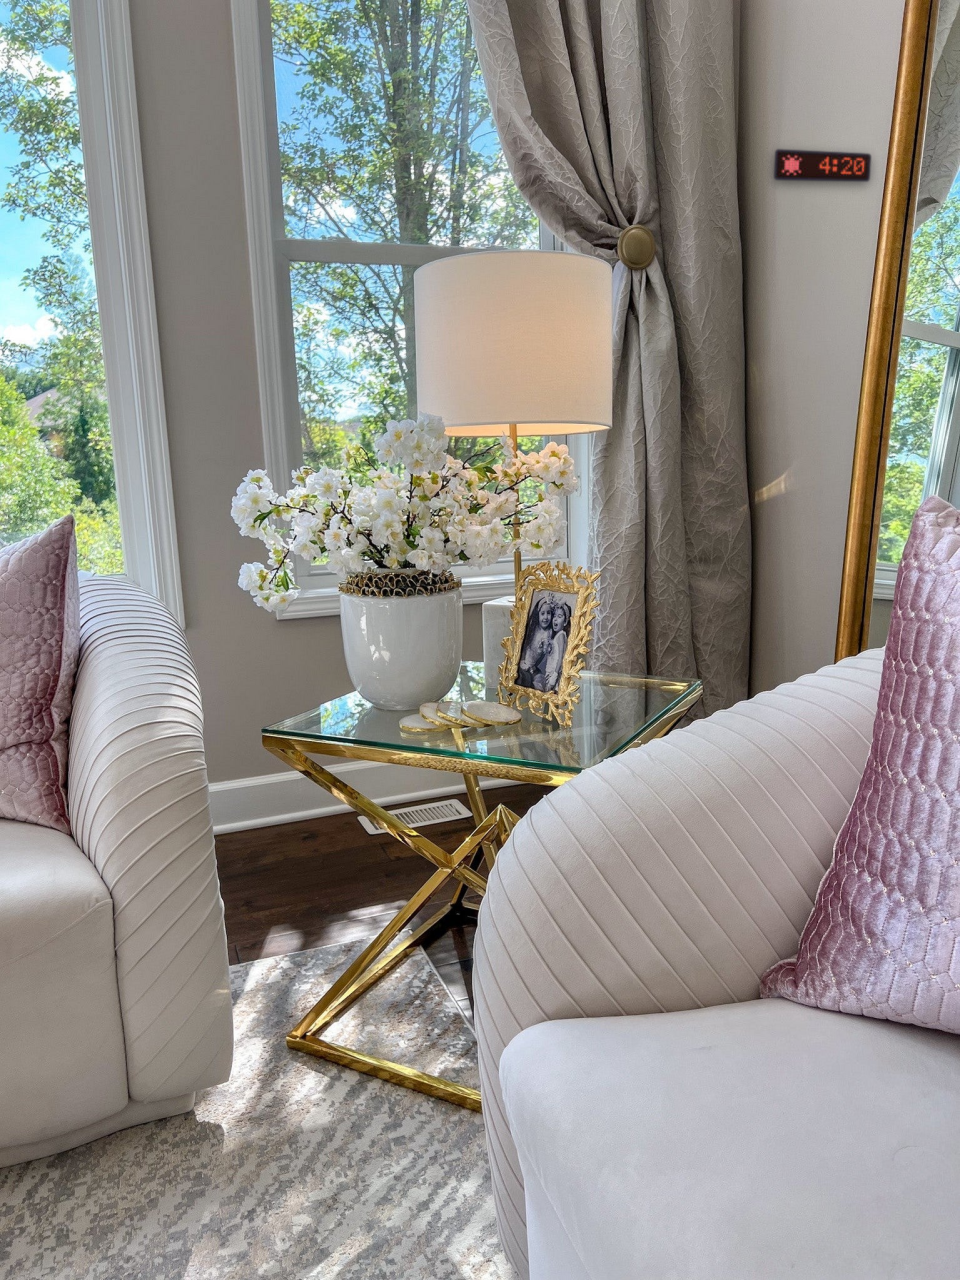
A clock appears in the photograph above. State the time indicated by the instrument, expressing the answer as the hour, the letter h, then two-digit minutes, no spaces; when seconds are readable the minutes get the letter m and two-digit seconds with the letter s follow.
4h20
